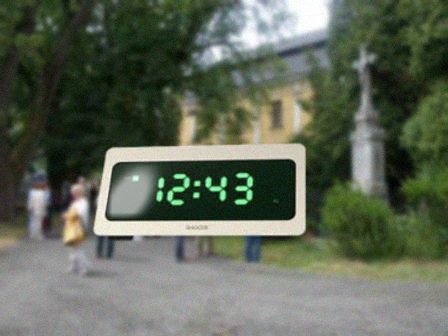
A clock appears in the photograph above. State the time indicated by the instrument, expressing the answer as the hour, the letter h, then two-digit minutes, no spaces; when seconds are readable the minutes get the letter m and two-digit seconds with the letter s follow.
12h43
